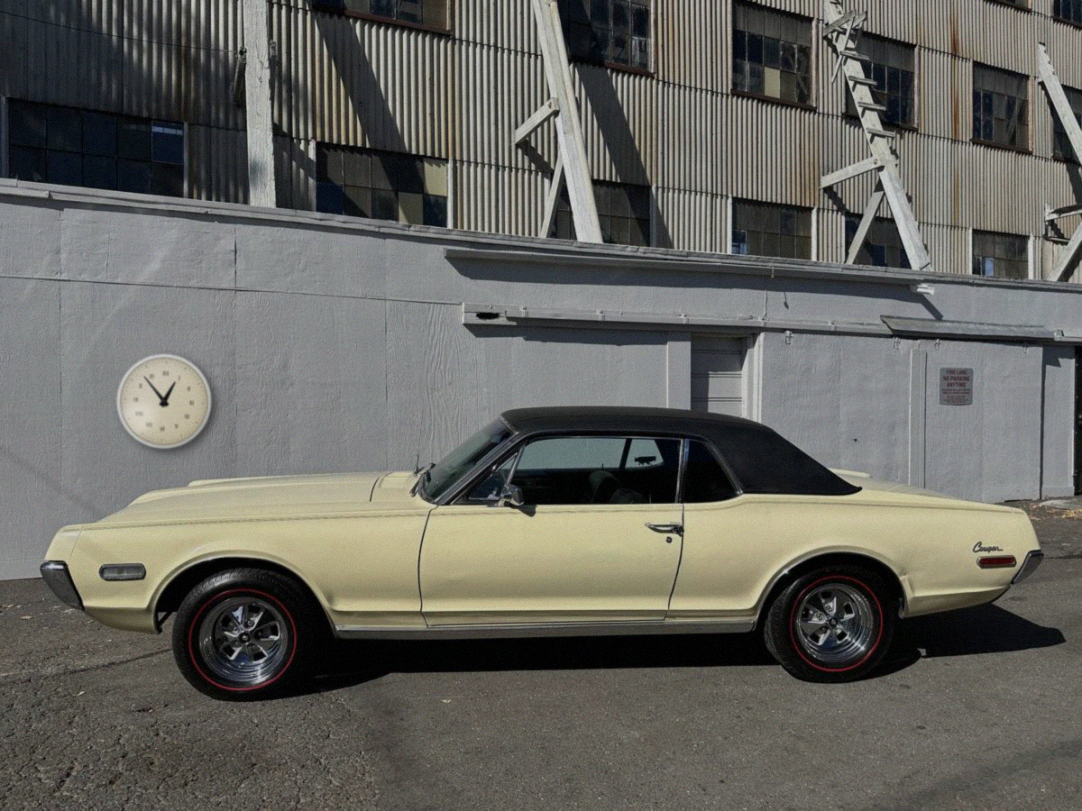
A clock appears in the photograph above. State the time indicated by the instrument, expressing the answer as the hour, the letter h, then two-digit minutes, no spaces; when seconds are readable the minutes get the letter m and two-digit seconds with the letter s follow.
12h53
